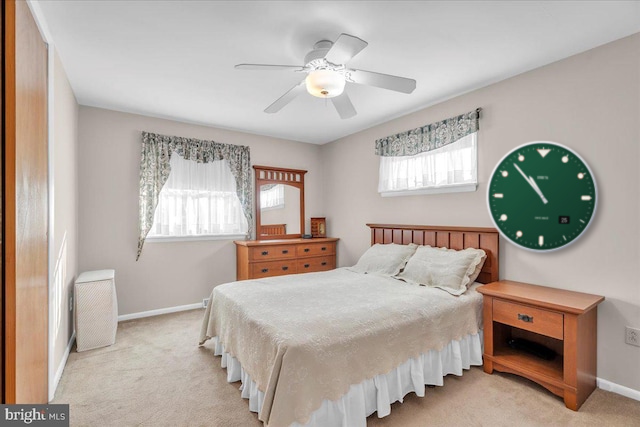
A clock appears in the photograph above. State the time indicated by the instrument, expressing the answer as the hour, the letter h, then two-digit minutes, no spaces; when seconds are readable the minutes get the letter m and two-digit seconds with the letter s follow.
10h53
